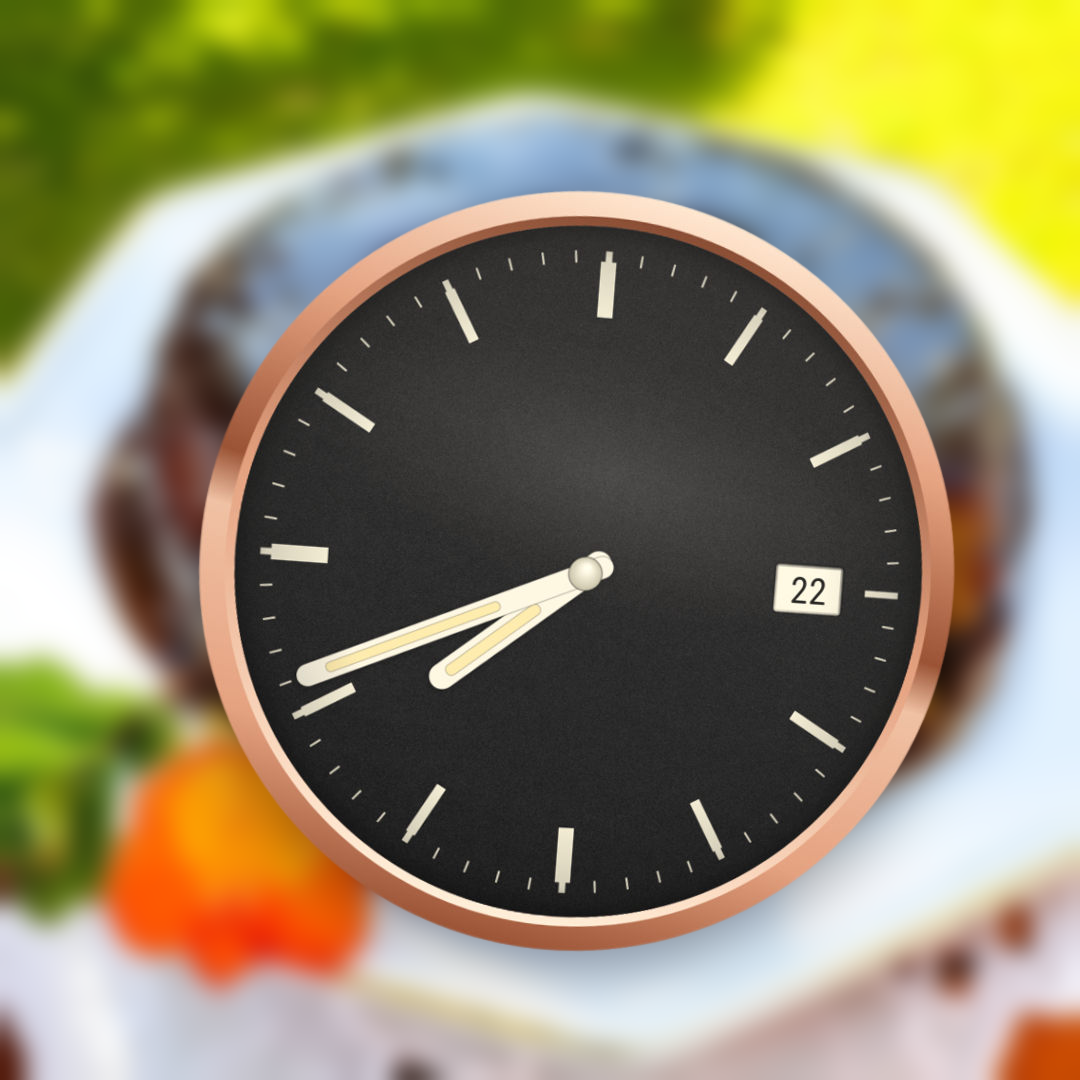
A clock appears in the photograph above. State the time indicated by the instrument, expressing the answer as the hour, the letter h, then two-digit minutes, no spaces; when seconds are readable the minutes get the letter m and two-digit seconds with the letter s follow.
7h41
